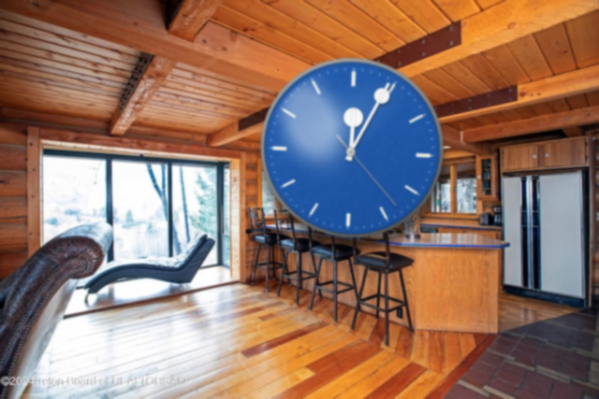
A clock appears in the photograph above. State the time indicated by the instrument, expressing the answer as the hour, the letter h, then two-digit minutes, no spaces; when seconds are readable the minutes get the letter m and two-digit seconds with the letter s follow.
12h04m23s
